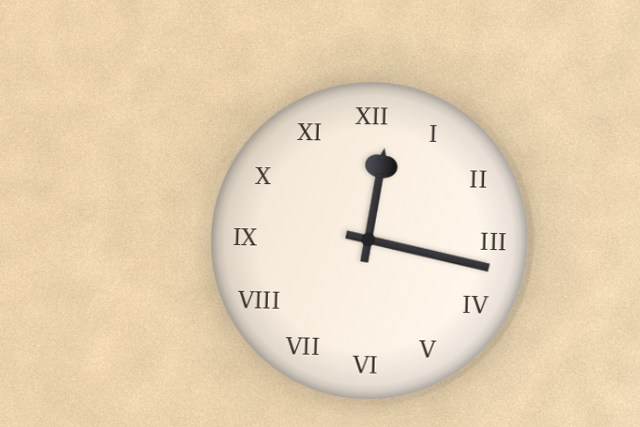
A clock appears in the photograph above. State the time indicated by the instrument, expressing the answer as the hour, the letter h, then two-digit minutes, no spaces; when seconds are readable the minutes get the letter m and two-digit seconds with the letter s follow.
12h17
